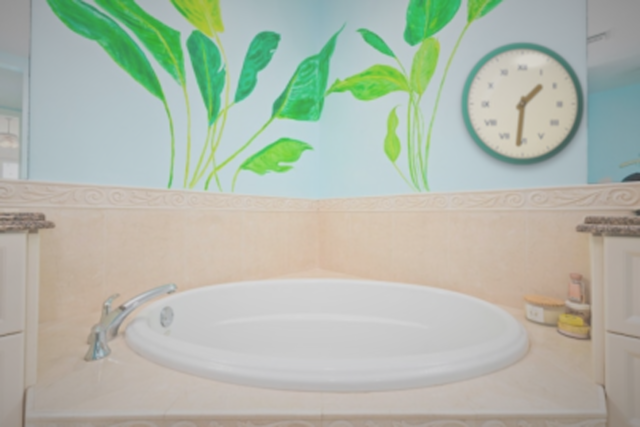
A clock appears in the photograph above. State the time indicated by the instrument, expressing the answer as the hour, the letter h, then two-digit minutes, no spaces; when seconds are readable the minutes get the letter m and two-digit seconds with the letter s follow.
1h31
